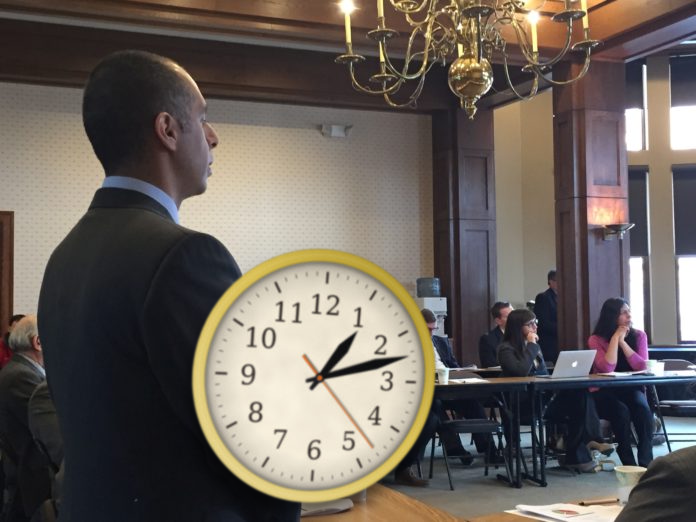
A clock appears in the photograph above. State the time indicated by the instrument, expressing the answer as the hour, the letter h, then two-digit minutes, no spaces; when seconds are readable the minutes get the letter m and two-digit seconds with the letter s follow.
1h12m23s
